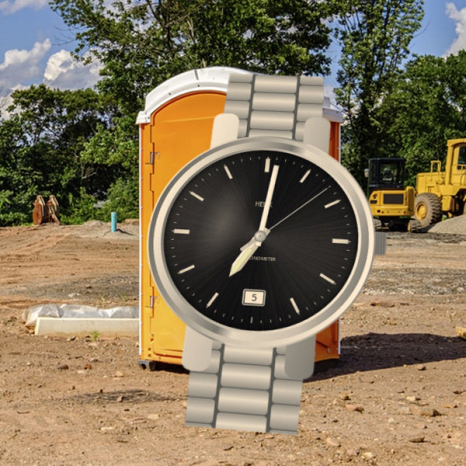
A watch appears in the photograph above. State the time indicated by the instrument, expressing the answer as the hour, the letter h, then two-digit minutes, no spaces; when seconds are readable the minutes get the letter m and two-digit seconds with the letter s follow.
7h01m08s
